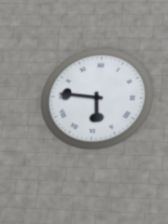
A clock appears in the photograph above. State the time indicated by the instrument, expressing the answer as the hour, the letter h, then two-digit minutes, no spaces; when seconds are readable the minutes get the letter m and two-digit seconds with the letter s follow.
5h46
